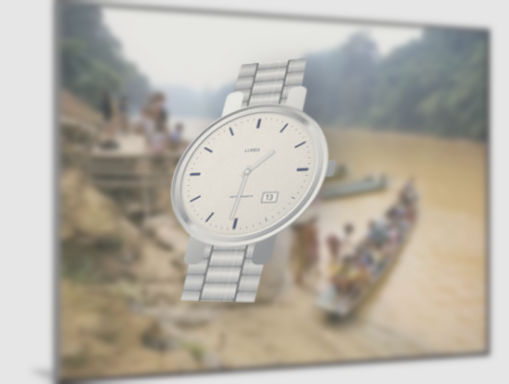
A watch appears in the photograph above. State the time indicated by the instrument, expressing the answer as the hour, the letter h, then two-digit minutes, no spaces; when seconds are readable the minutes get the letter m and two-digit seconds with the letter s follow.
1h31
